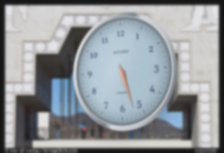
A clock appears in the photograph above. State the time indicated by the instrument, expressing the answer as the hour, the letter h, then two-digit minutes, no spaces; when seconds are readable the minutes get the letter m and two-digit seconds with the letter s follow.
5h27
